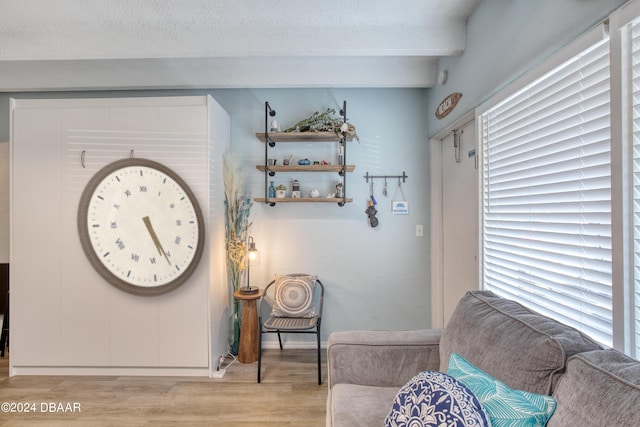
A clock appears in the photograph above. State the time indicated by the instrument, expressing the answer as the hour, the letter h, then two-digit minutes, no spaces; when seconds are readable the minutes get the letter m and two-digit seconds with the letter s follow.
5h26
